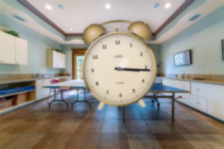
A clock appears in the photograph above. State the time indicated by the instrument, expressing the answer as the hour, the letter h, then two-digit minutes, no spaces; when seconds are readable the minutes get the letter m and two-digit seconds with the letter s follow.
3h16
